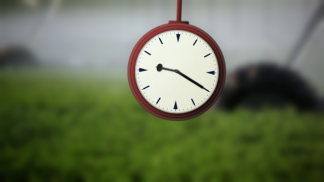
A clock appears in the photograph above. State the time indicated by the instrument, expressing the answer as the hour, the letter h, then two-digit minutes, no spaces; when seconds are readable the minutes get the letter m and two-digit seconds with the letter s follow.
9h20
